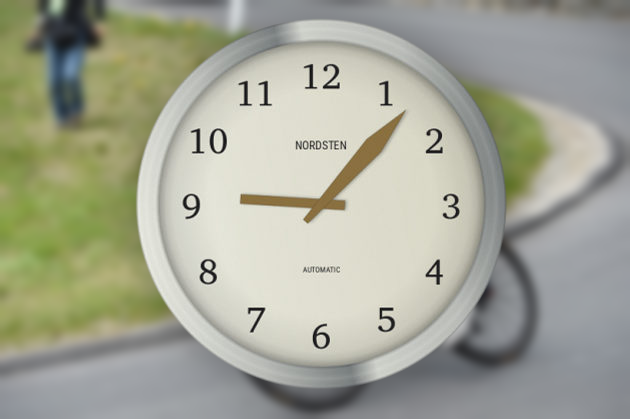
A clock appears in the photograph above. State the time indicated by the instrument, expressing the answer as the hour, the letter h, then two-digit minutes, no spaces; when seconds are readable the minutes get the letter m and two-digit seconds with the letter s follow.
9h07
